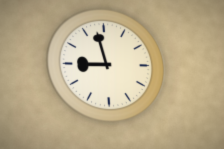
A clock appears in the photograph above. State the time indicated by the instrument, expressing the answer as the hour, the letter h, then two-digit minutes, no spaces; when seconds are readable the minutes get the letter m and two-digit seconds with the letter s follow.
8h58
